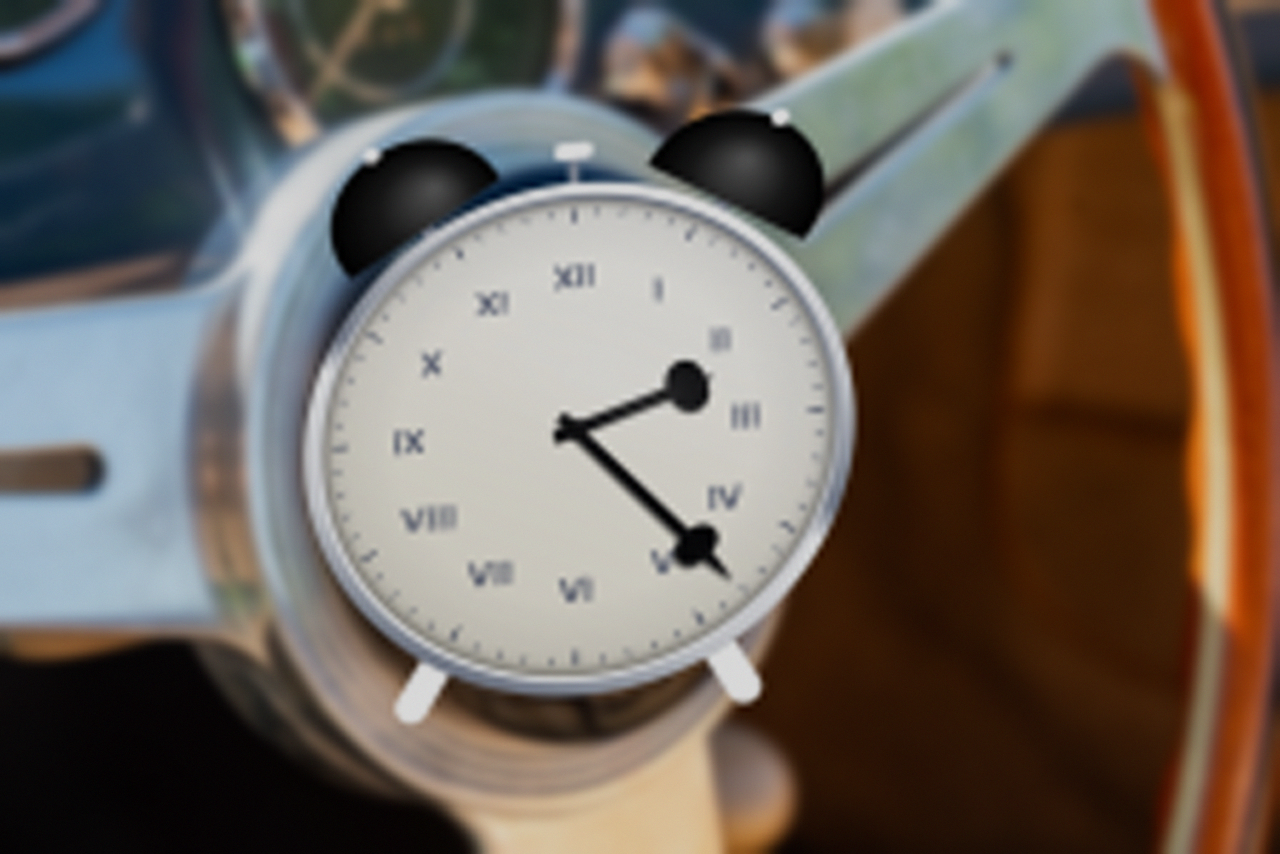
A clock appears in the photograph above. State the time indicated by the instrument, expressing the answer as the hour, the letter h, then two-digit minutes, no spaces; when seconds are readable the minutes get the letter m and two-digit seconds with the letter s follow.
2h23
